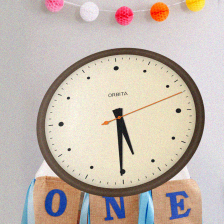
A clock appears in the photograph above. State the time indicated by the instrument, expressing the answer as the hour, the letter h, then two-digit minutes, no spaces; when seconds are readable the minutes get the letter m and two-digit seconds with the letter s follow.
5h30m12s
